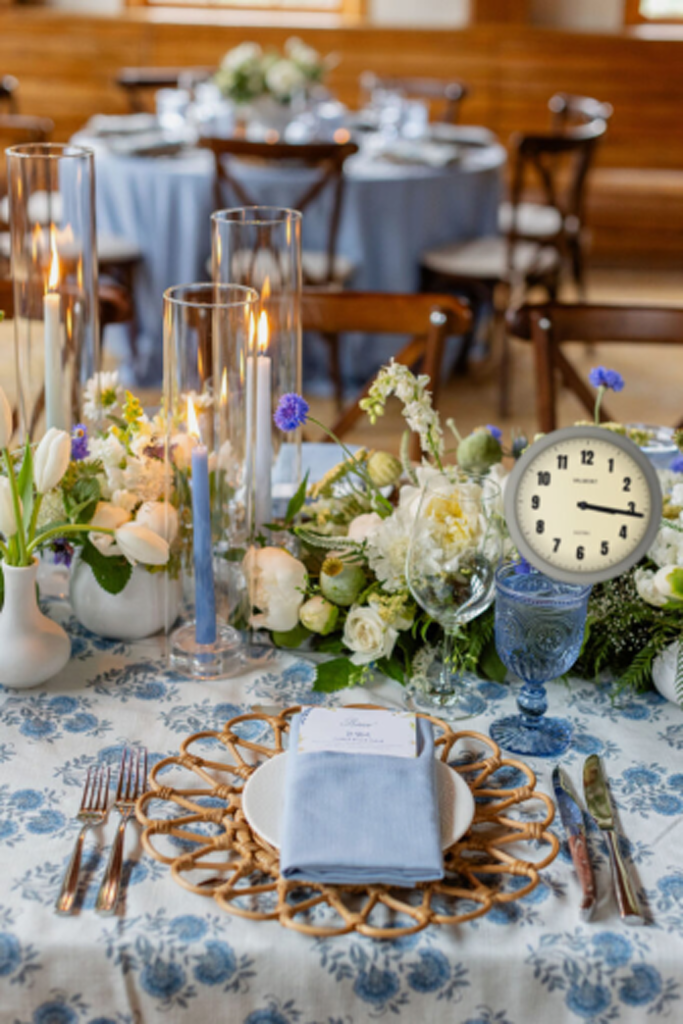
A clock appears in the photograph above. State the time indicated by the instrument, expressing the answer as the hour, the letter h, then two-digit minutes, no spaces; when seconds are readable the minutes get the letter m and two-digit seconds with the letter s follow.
3h16
